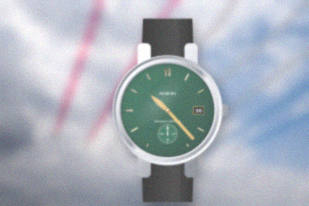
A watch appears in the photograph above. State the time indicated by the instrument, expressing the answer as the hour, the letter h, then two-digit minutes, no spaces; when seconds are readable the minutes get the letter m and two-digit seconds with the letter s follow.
10h23
